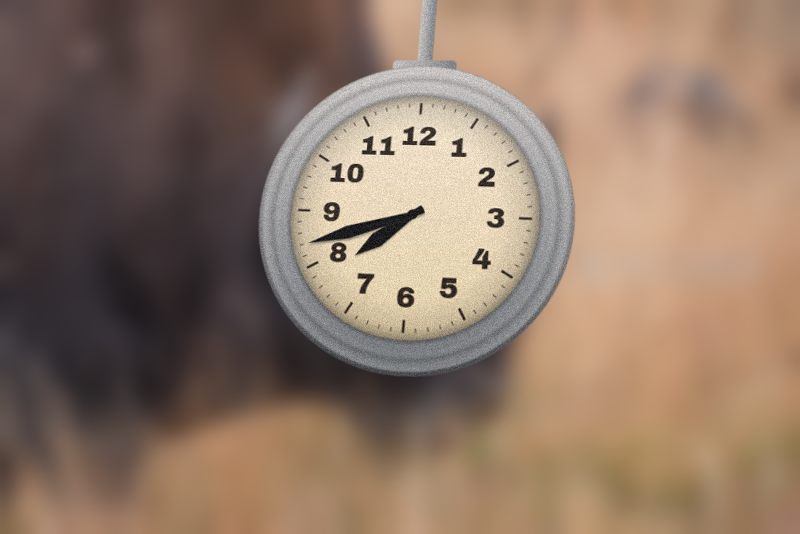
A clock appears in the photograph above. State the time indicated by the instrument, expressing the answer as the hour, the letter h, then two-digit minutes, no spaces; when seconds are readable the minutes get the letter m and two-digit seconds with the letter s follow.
7h42
